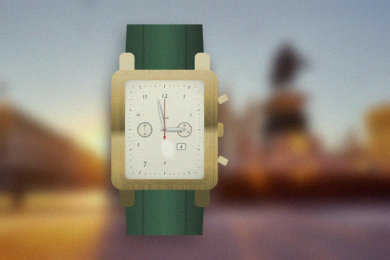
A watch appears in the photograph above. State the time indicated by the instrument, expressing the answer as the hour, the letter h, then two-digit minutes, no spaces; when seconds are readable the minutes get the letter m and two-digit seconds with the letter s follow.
2h58
